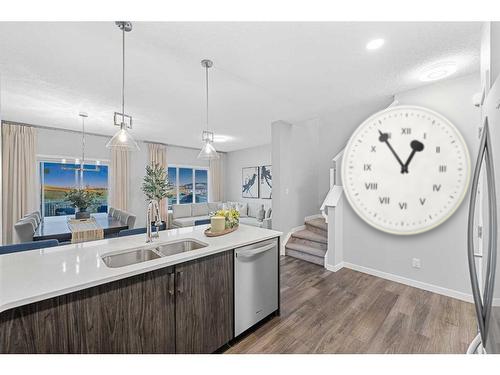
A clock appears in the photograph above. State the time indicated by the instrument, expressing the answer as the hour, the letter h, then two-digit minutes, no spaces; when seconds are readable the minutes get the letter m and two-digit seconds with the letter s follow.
12h54
